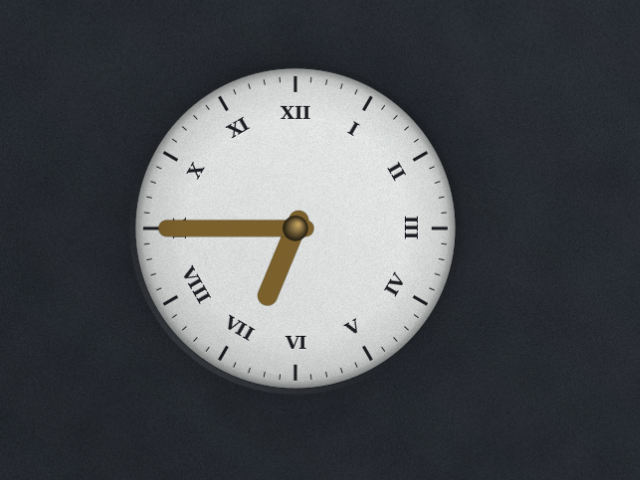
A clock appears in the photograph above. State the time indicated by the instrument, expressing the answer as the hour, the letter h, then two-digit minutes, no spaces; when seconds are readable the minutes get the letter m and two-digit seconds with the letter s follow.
6h45
